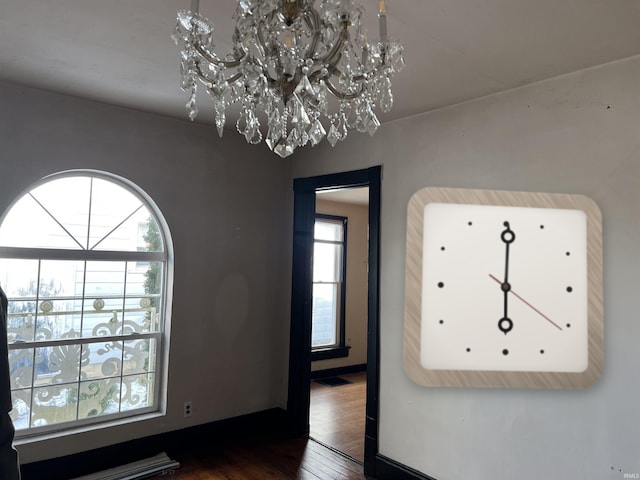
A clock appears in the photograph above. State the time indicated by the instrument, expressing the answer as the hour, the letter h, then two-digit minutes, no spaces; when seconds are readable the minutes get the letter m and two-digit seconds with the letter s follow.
6h00m21s
